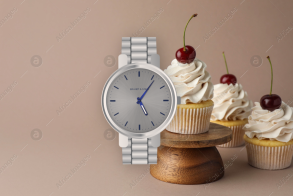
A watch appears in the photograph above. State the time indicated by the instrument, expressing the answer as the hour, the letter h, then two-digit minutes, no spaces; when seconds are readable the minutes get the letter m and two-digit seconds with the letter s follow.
5h06
